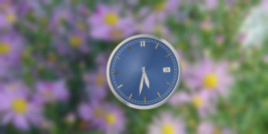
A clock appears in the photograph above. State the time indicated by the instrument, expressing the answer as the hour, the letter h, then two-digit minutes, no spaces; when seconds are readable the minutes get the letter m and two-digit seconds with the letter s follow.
5h32
